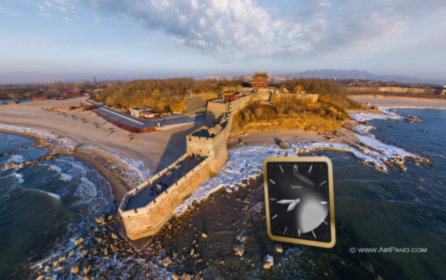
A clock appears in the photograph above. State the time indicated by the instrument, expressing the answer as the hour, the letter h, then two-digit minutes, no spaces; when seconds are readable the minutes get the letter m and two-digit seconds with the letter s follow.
7h44
